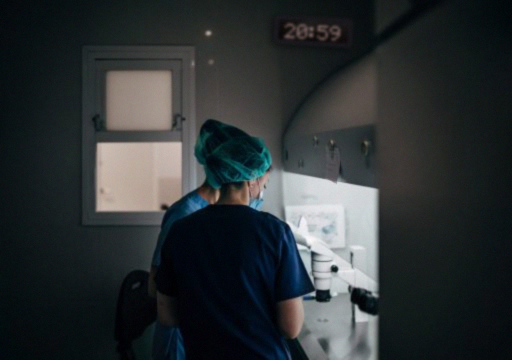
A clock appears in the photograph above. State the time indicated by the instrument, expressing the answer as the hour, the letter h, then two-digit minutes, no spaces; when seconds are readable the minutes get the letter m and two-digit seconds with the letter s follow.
20h59
